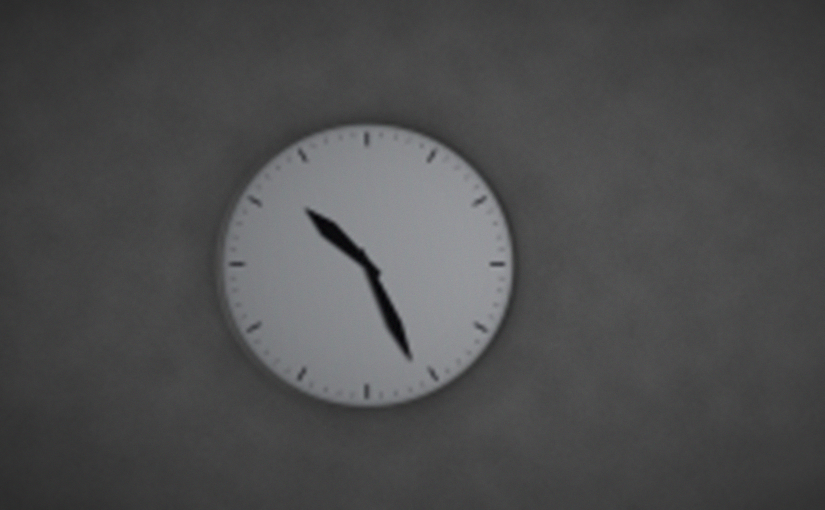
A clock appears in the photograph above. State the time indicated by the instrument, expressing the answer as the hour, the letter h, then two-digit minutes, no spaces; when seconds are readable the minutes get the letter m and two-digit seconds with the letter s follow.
10h26
